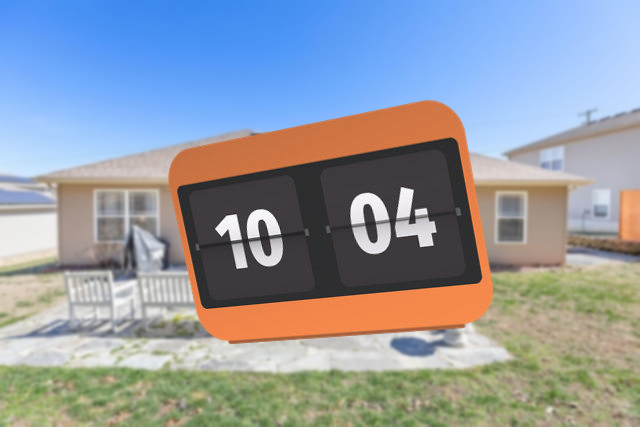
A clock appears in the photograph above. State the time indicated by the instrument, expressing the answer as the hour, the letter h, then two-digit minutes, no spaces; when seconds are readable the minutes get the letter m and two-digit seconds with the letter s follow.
10h04
